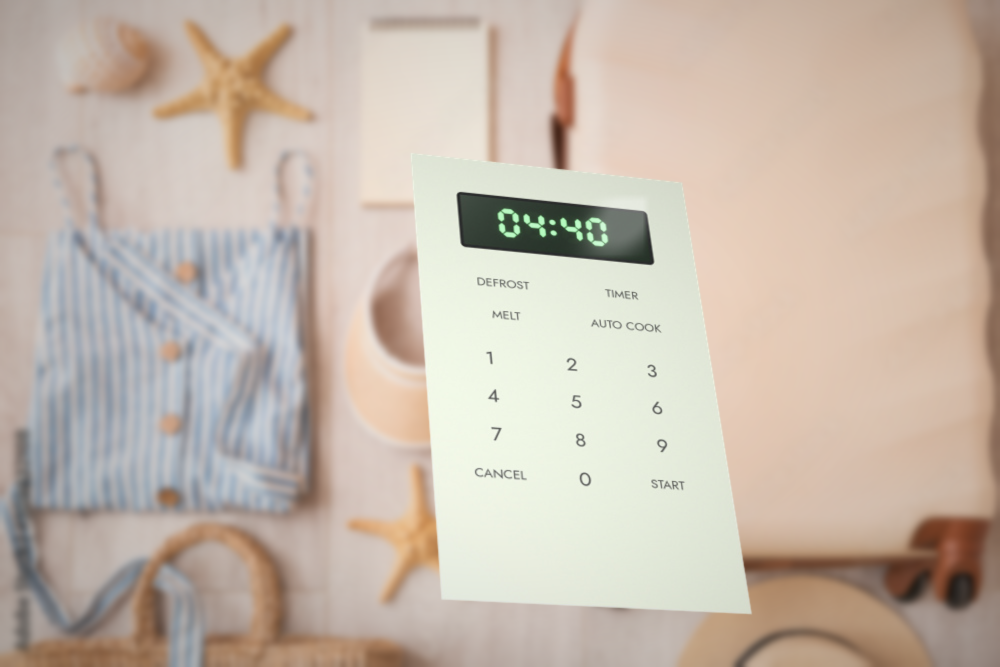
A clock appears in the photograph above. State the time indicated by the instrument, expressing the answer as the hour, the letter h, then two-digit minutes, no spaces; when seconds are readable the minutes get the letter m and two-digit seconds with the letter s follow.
4h40
